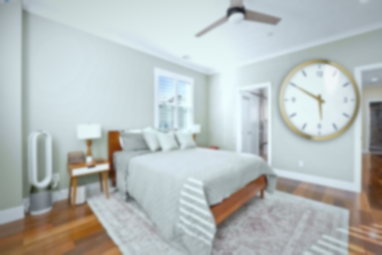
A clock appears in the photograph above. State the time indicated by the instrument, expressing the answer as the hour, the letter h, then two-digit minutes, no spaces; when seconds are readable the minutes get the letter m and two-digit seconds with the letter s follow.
5h50
